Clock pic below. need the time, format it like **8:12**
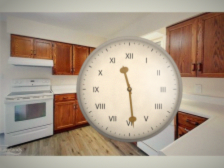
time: **11:29**
